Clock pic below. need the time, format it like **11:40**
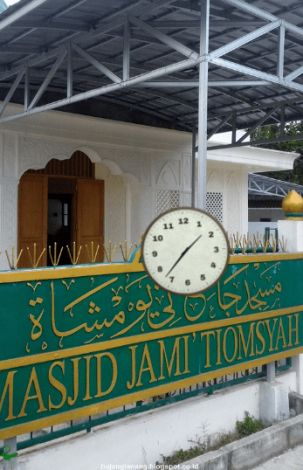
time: **1:37**
